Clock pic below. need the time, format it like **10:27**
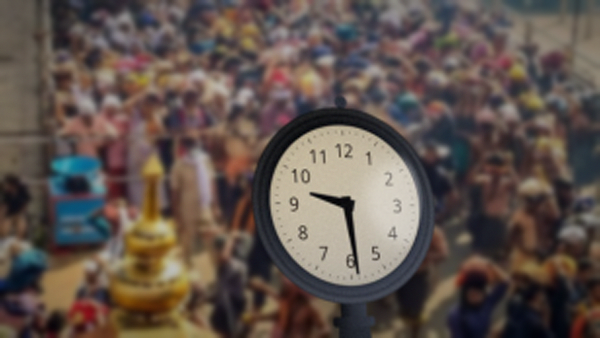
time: **9:29**
